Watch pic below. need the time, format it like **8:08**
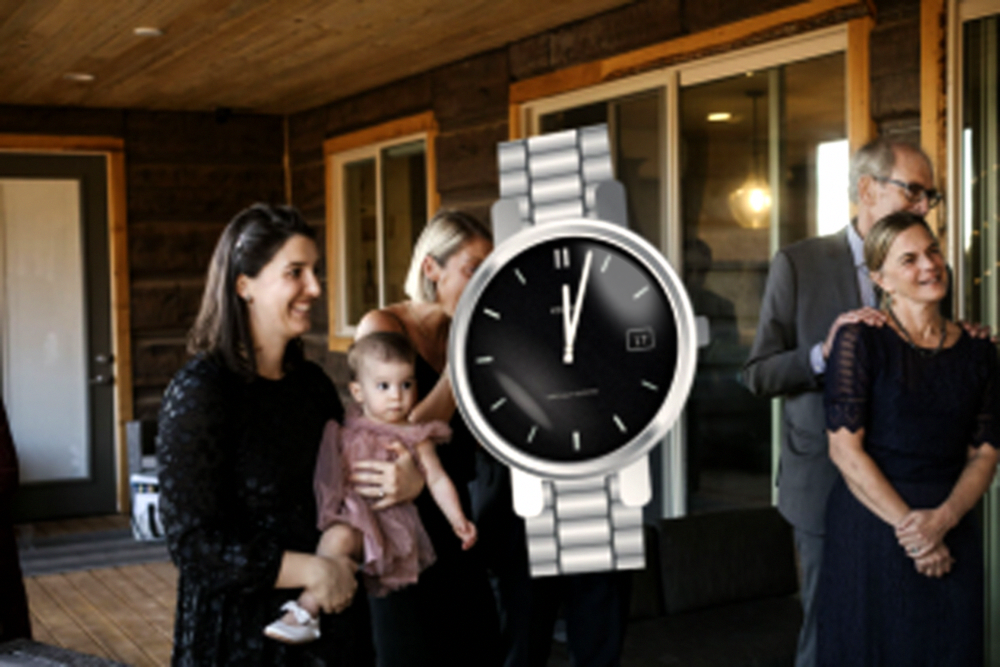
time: **12:03**
